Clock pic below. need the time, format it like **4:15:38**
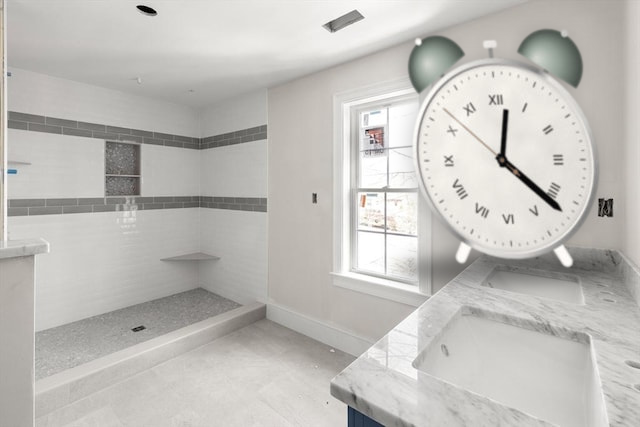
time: **12:21:52**
